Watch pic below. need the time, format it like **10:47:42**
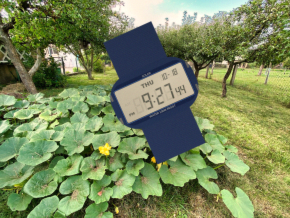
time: **9:27:44**
